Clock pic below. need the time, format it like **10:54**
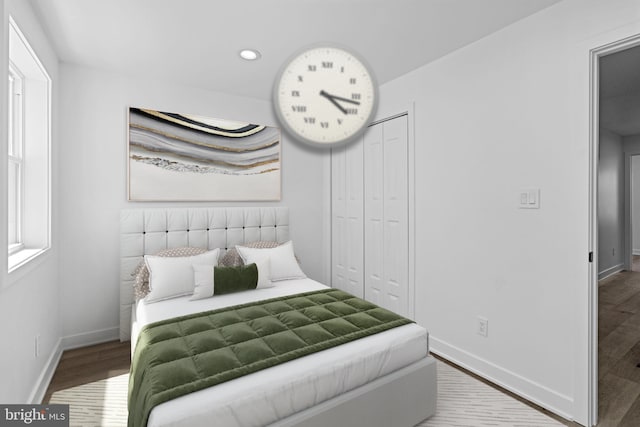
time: **4:17**
